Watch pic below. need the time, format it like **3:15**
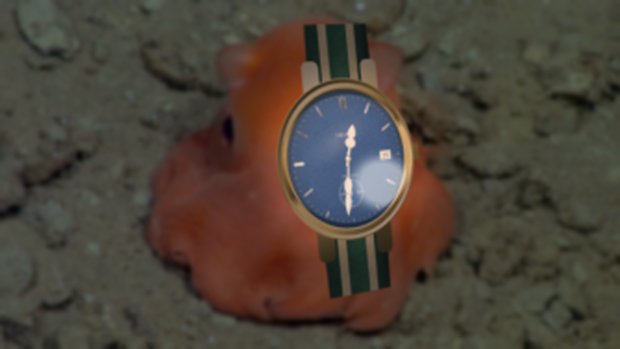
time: **12:31**
